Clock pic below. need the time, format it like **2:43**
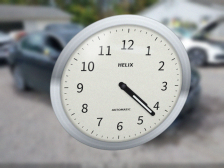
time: **4:22**
